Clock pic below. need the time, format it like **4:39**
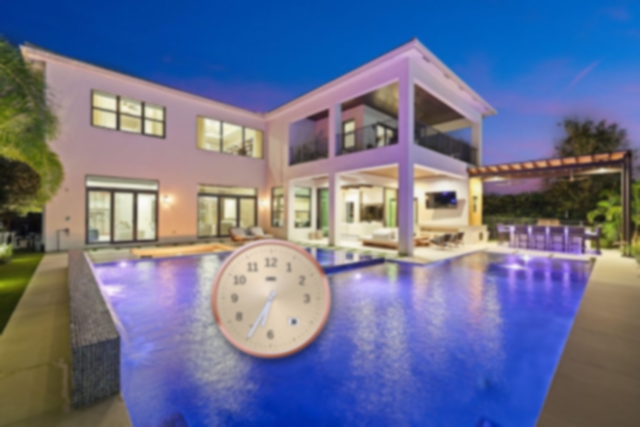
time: **6:35**
